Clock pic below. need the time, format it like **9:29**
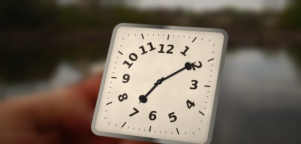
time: **7:09**
